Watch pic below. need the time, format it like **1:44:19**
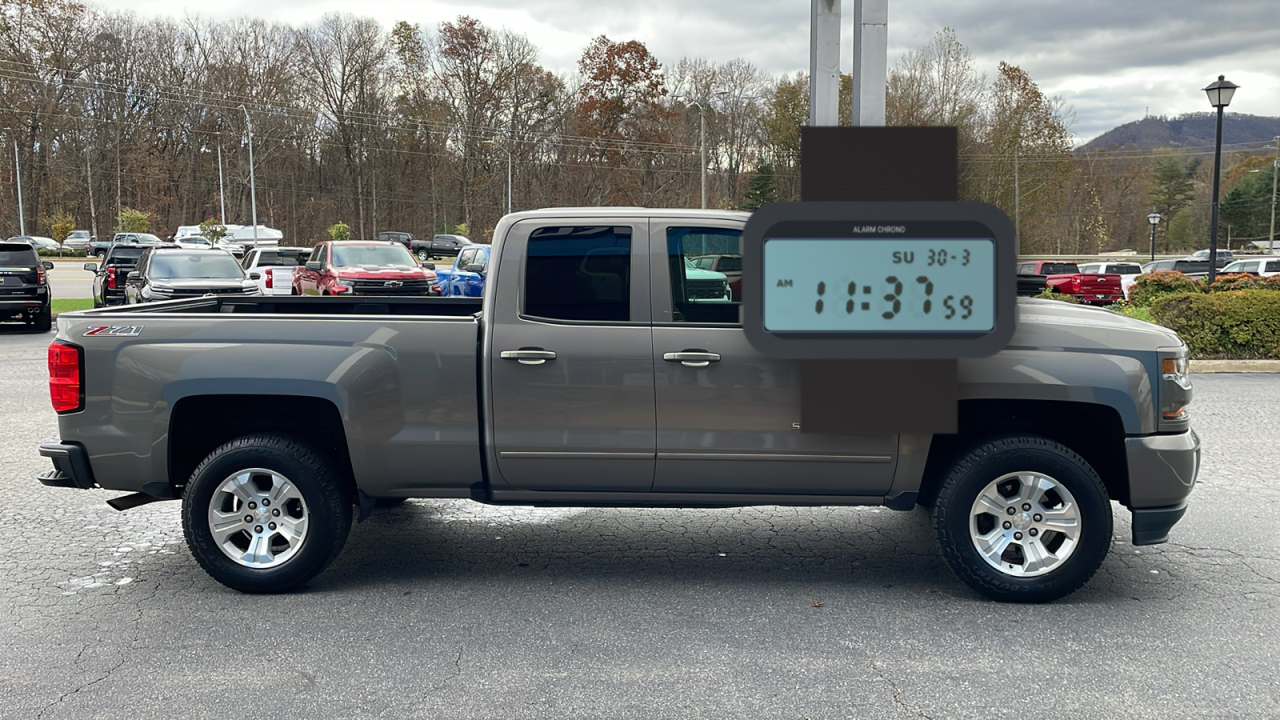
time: **11:37:59**
